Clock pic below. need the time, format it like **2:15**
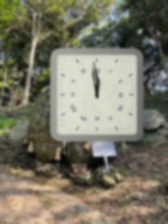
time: **11:59**
